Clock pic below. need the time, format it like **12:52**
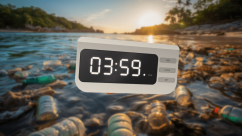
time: **3:59**
